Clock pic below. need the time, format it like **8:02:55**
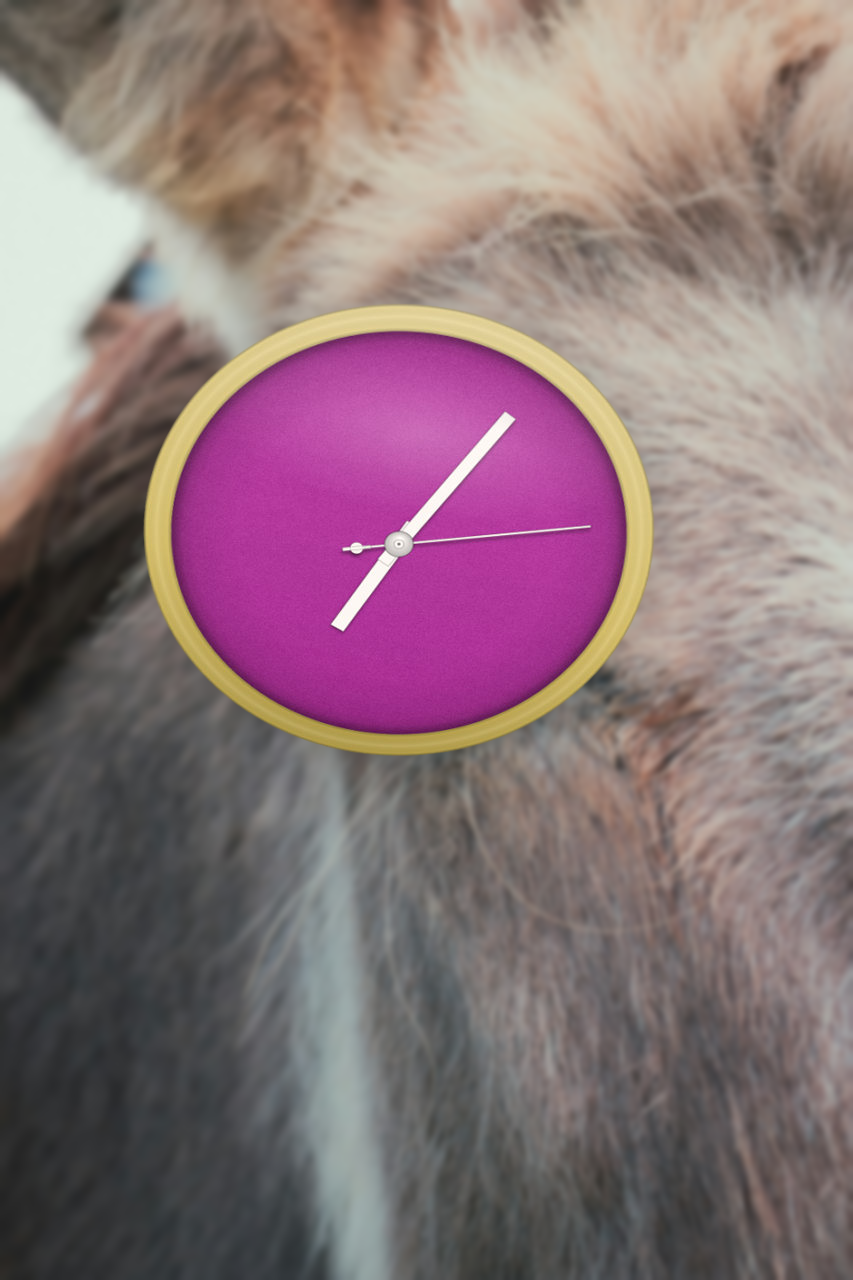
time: **7:06:14**
